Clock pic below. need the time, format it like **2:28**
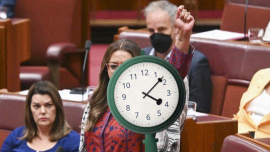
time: **4:08**
